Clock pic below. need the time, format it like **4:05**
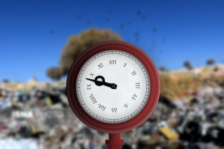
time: **9:48**
